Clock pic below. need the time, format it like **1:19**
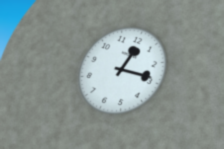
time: **12:14**
